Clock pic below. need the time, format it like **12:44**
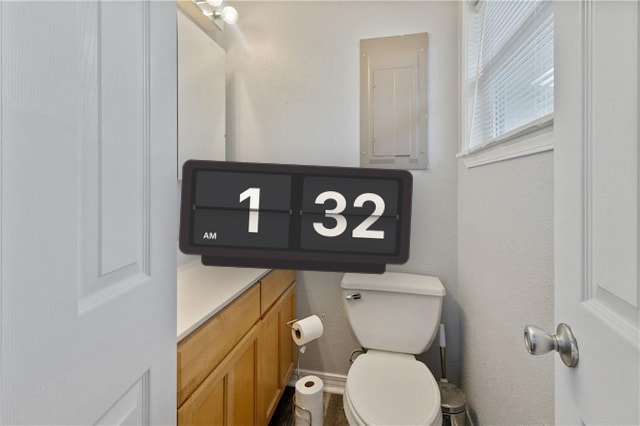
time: **1:32**
